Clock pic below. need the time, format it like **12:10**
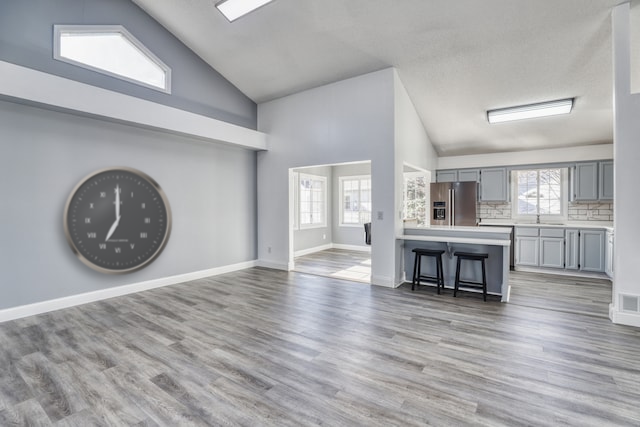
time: **7:00**
